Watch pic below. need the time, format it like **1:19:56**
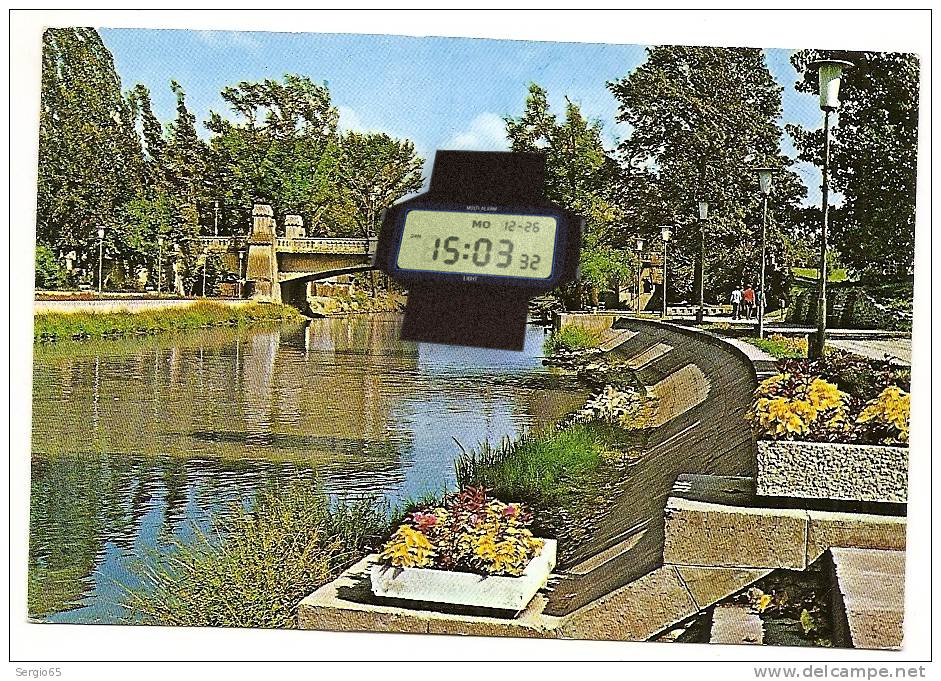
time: **15:03:32**
